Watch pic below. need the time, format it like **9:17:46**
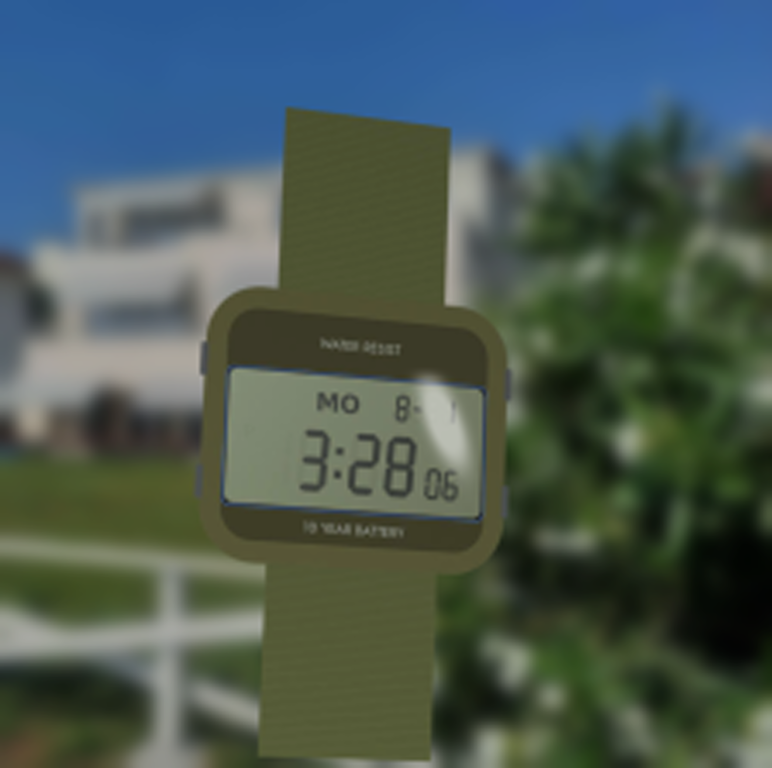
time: **3:28:06**
